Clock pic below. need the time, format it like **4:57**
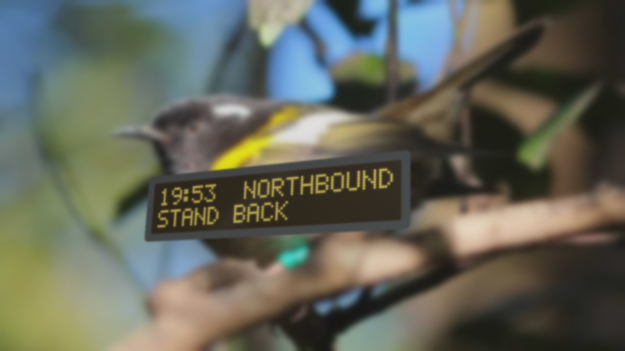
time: **19:53**
